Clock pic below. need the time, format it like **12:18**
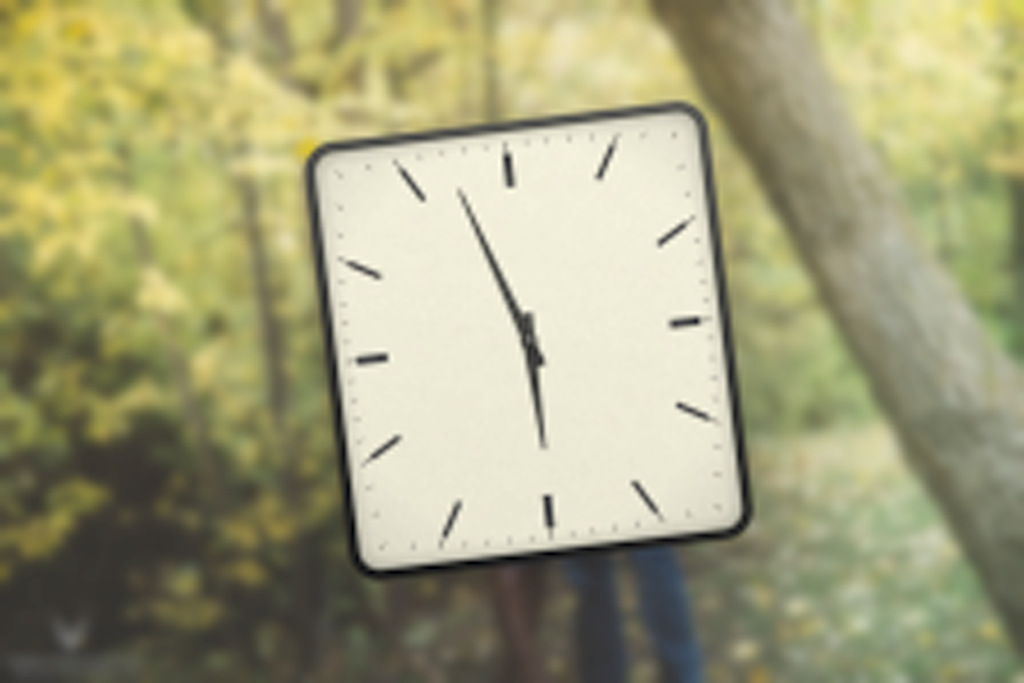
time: **5:57**
